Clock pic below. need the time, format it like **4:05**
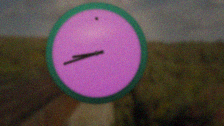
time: **8:42**
